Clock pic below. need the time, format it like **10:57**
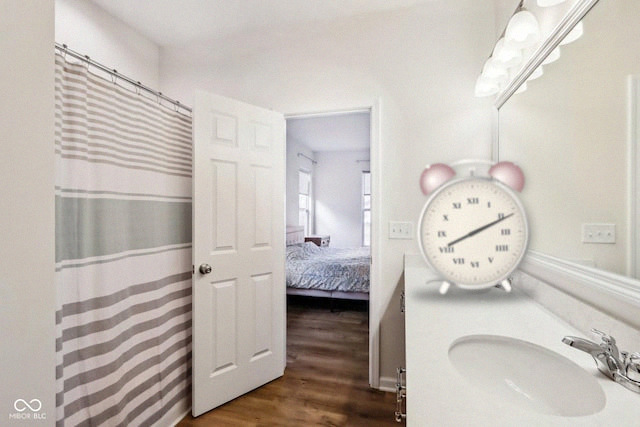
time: **8:11**
